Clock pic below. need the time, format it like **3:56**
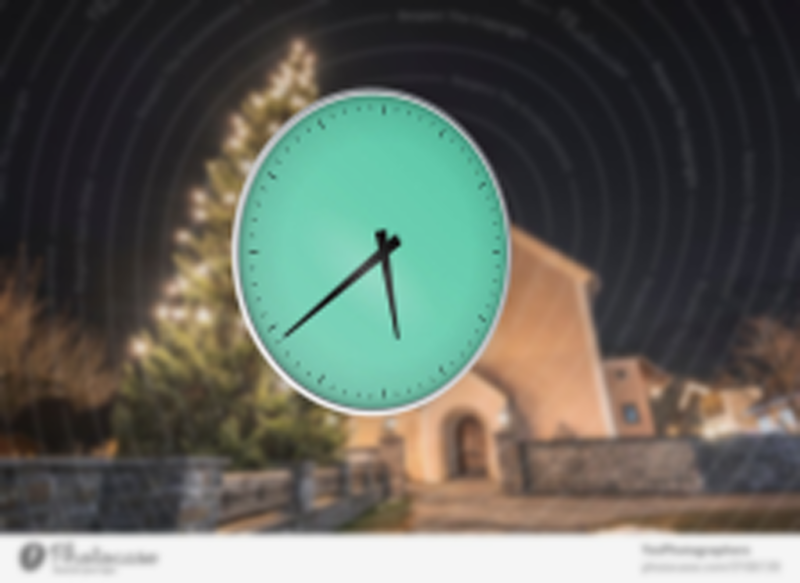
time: **5:39**
